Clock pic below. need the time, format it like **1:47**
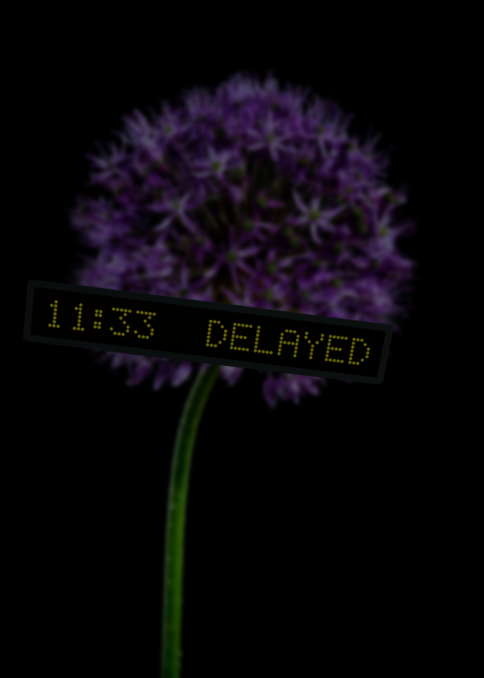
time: **11:33**
